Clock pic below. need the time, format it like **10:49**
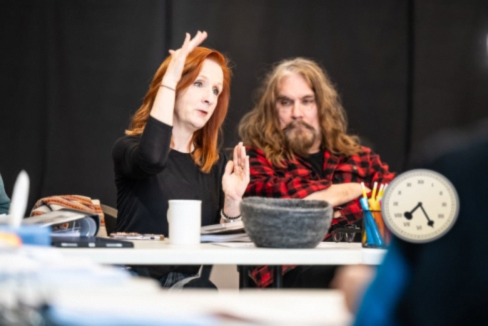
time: **7:25**
